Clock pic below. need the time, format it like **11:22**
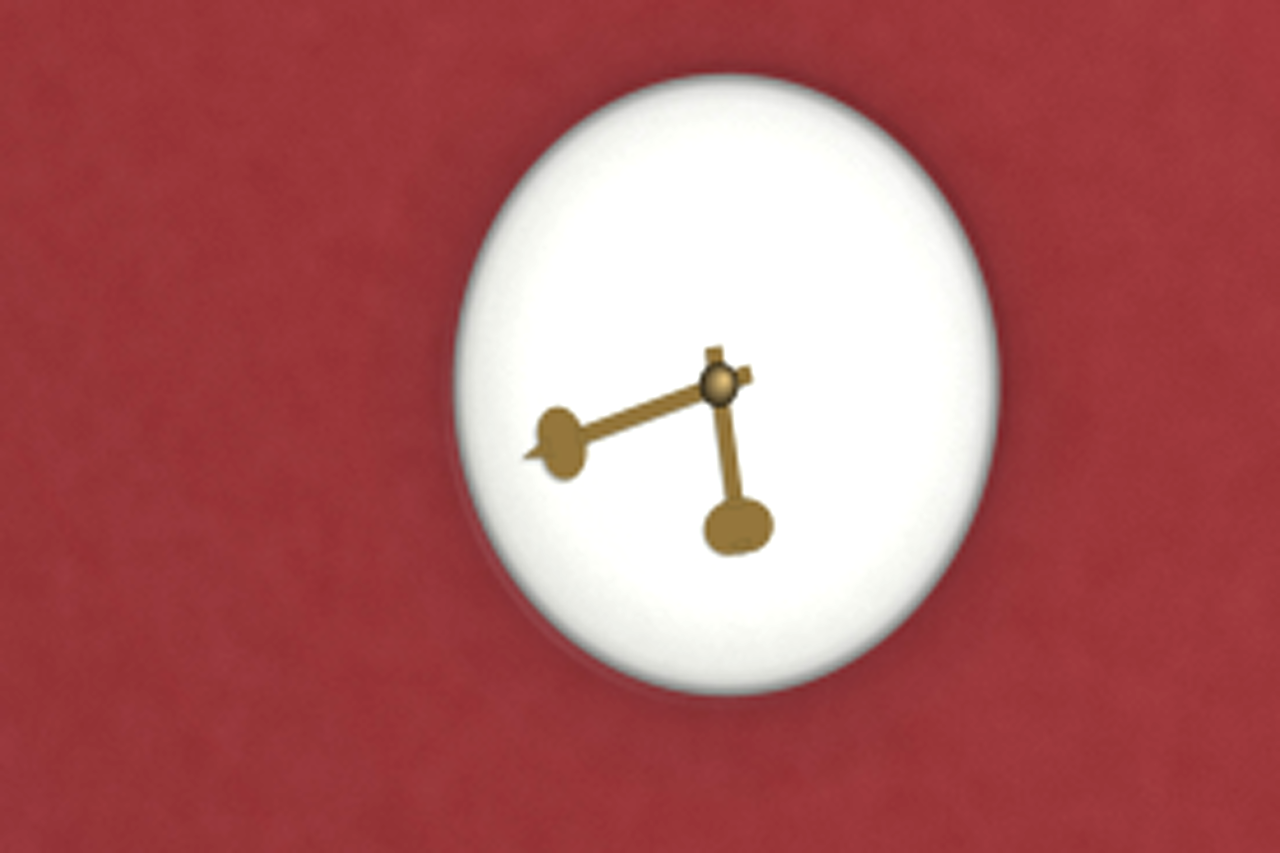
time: **5:42**
